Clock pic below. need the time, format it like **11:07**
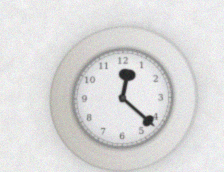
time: **12:22**
